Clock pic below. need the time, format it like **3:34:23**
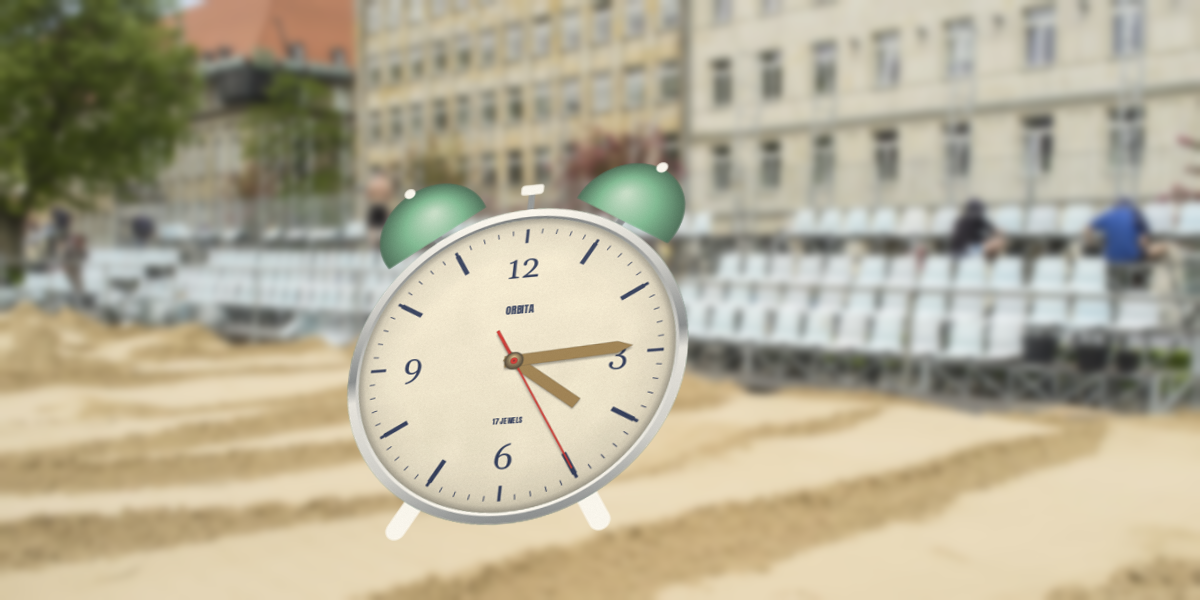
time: **4:14:25**
